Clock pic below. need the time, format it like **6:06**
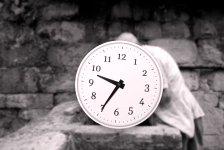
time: **9:35**
